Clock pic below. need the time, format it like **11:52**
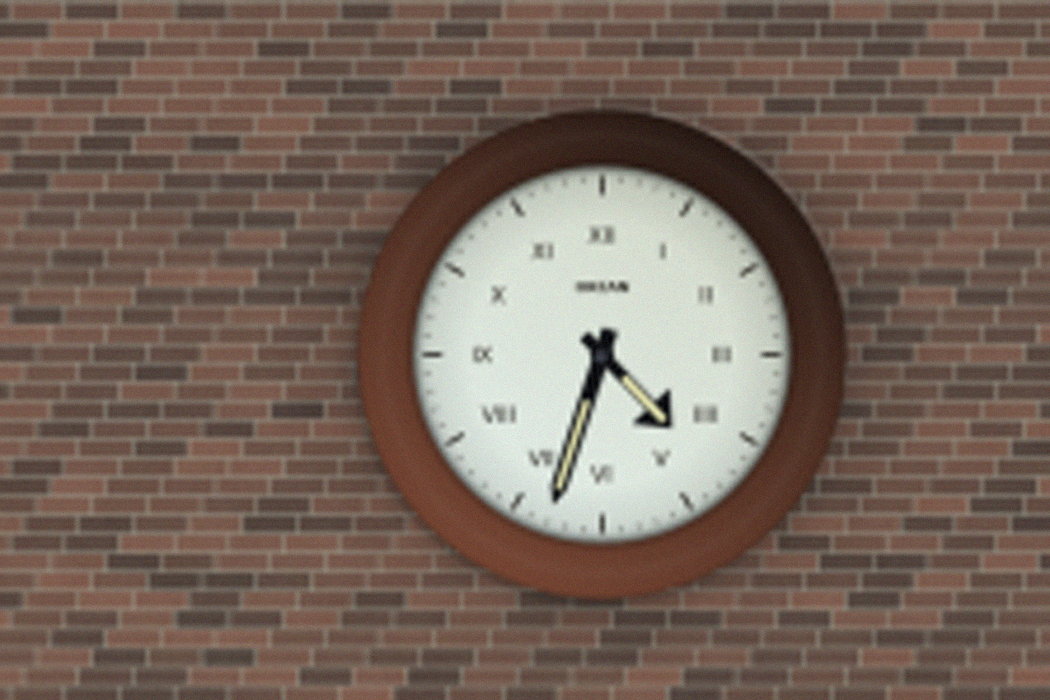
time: **4:33**
